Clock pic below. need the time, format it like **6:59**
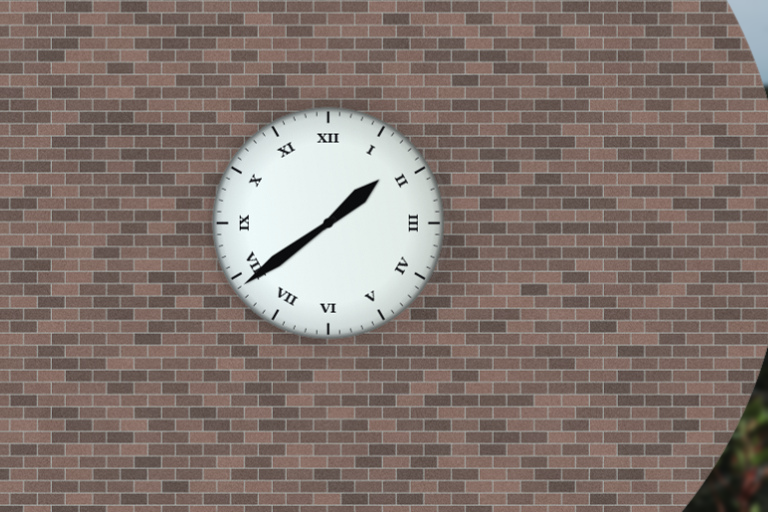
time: **1:39**
